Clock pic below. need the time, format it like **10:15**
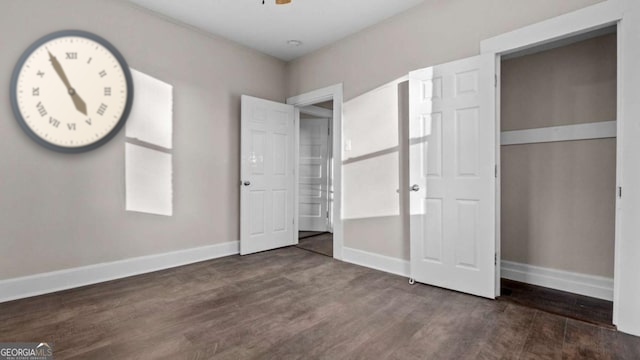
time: **4:55**
